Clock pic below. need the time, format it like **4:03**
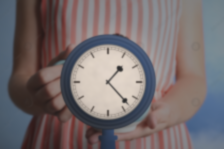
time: **1:23**
